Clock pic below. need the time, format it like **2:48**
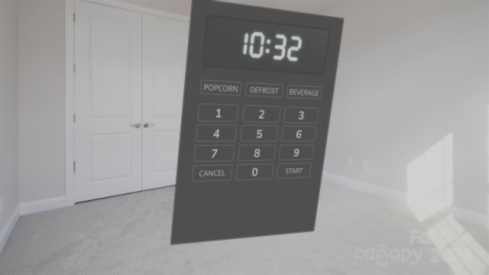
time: **10:32**
